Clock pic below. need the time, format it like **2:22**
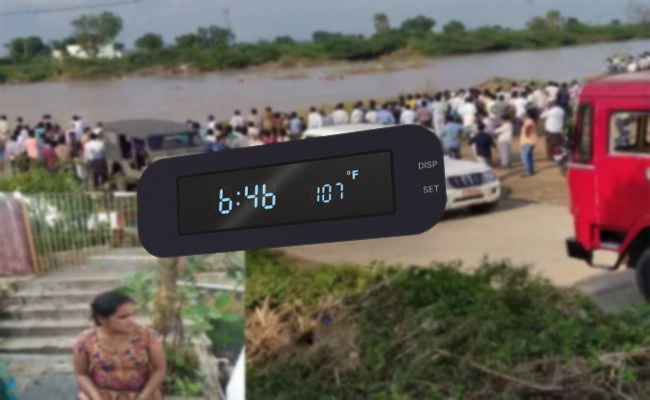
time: **6:46**
